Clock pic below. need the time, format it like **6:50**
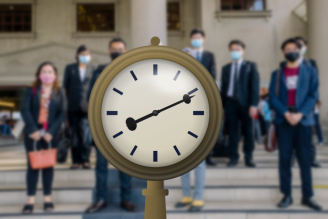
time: **8:11**
